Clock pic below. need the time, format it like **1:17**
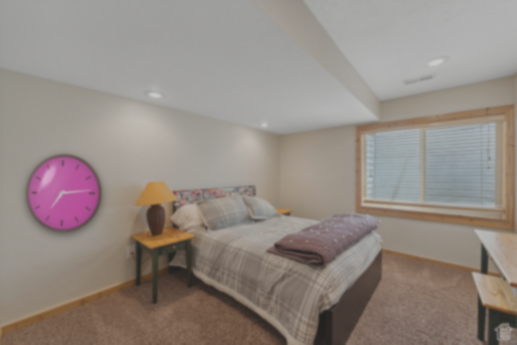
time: **7:14**
